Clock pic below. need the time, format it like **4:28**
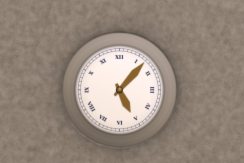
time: **5:07**
